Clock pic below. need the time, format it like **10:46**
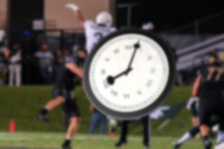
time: **8:03**
